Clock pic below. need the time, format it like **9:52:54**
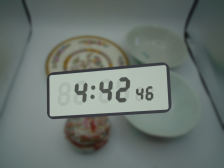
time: **4:42:46**
